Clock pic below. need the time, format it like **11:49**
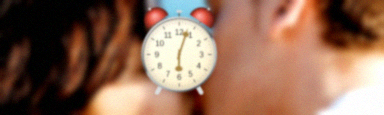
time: **6:03**
